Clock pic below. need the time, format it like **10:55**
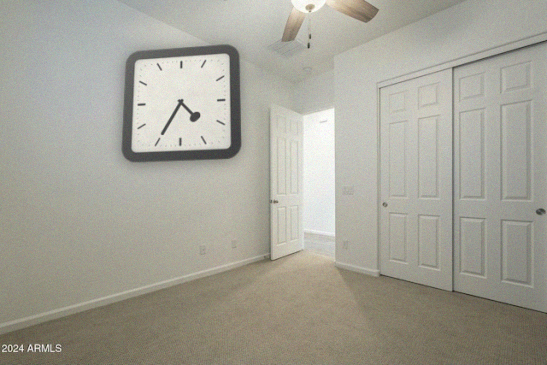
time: **4:35**
